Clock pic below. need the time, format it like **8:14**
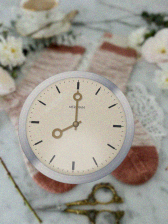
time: **8:00**
